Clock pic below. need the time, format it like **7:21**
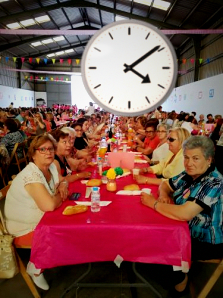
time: **4:09**
